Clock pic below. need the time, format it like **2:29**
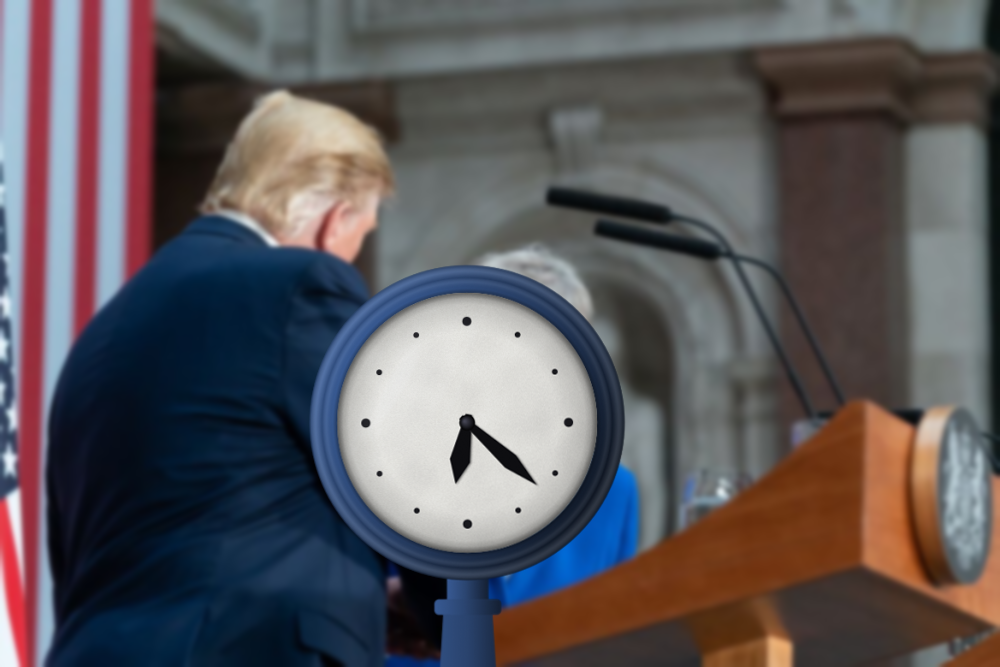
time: **6:22**
